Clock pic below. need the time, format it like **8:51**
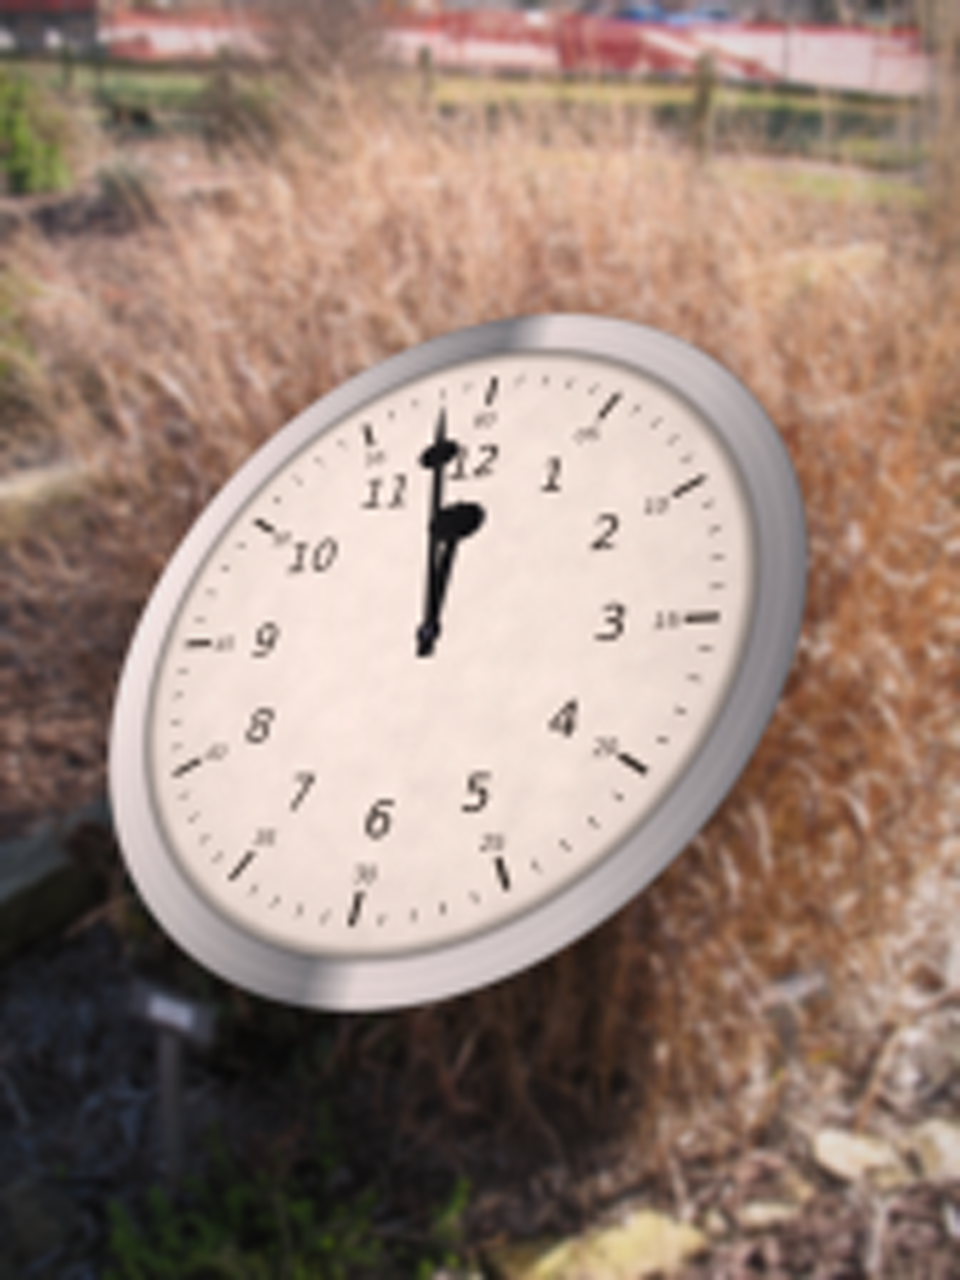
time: **11:58**
